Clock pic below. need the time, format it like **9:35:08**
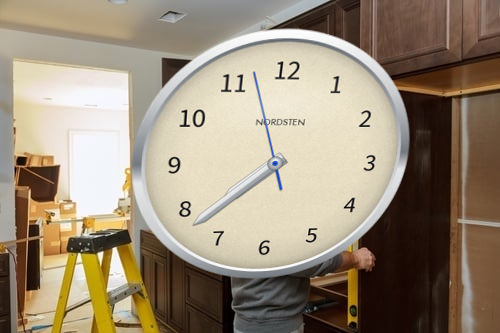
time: **7:37:57**
